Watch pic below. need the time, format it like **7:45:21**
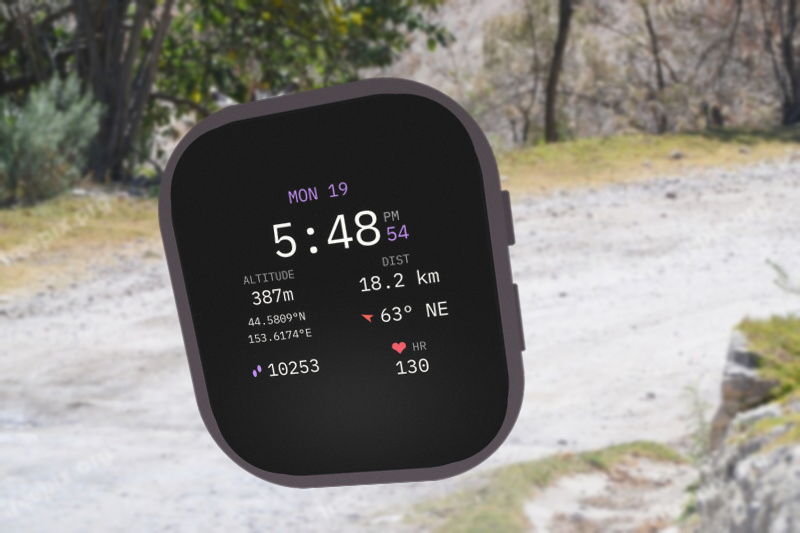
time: **5:48:54**
